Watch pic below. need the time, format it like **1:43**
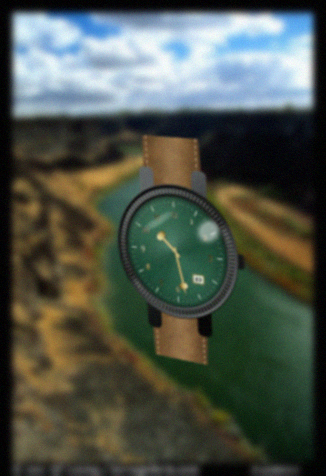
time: **10:28**
